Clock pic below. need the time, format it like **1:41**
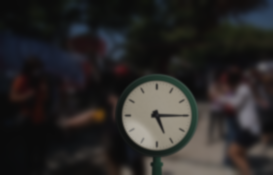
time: **5:15**
